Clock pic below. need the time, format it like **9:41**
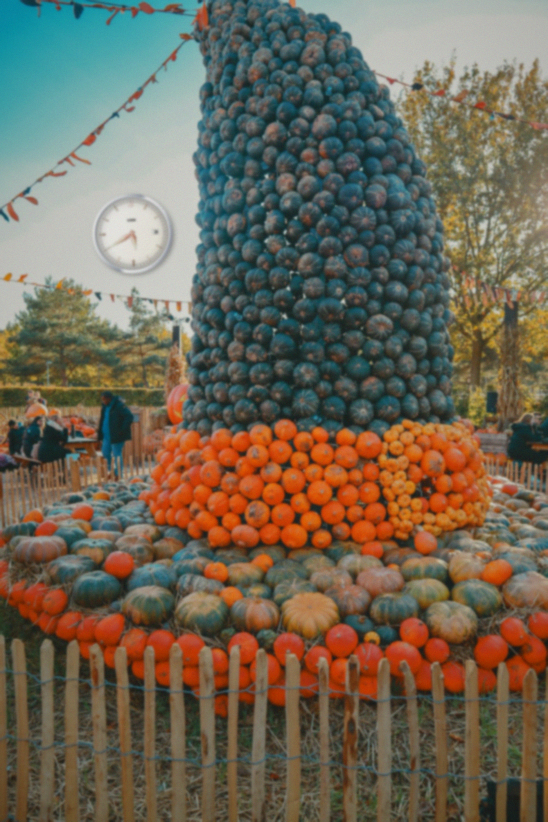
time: **5:40**
